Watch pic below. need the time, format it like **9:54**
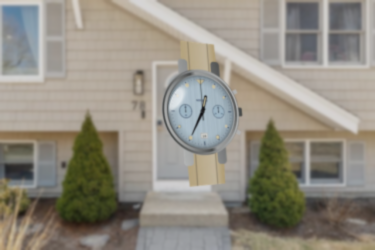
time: **12:35**
